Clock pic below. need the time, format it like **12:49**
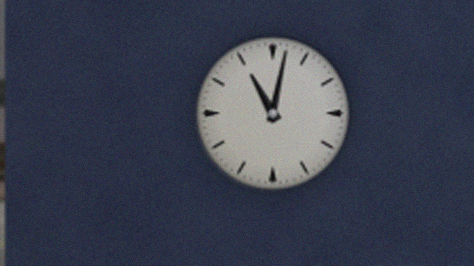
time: **11:02**
